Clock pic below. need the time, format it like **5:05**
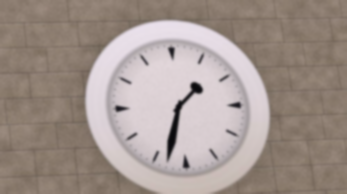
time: **1:33**
